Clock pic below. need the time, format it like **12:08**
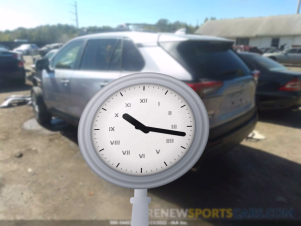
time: **10:17**
